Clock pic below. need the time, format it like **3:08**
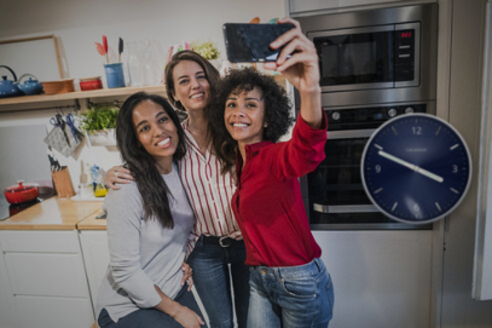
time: **3:49**
